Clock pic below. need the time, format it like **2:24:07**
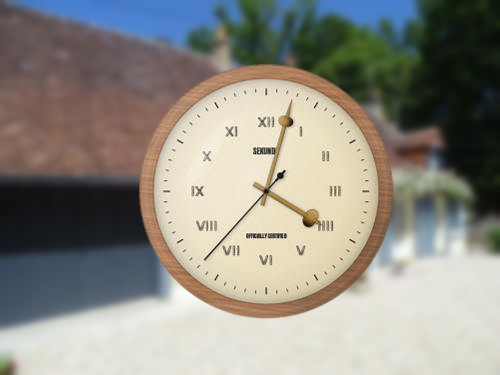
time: **4:02:37**
